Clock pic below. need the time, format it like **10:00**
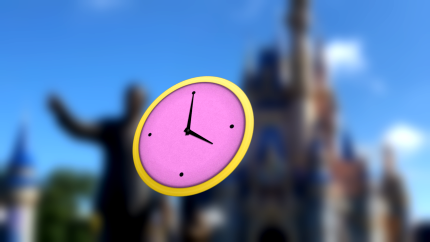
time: **4:00**
